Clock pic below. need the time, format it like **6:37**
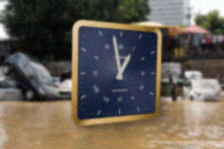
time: **12:58**
